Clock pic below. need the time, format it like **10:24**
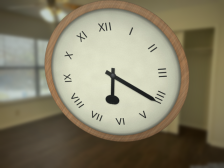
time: **6:21**
